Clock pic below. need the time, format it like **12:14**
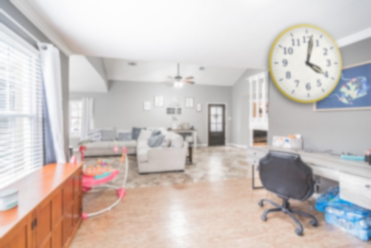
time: **4:02**
